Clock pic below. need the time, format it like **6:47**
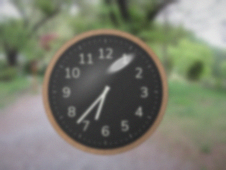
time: **6:37**
